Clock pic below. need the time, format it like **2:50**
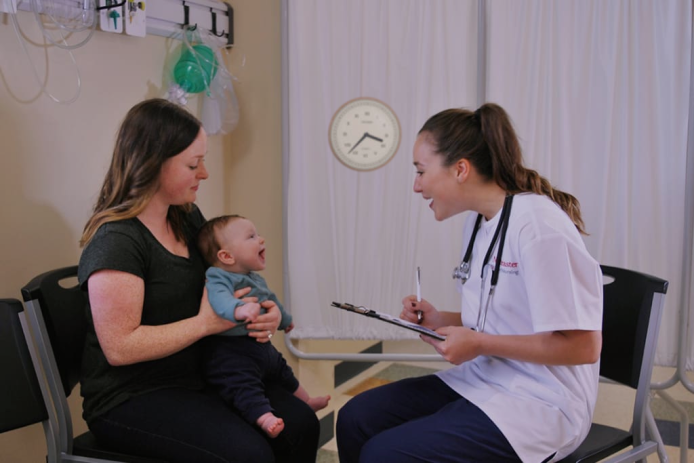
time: **3:37**
